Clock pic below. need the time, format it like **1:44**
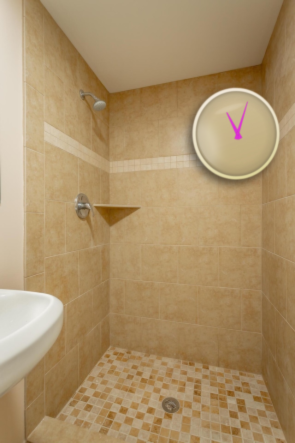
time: **11:03**
